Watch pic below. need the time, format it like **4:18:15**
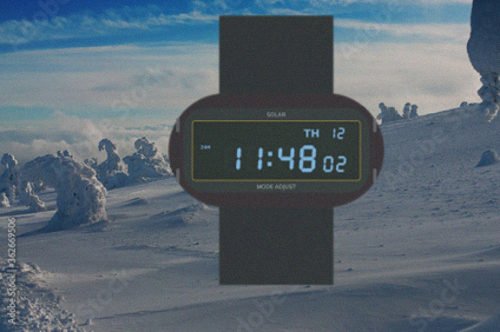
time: **11:48:02**
